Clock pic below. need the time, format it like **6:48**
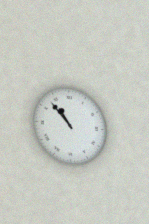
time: **10:53**
